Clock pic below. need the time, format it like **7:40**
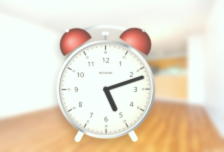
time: **5:12**
